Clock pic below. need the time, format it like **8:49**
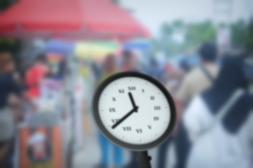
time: **11:39**
